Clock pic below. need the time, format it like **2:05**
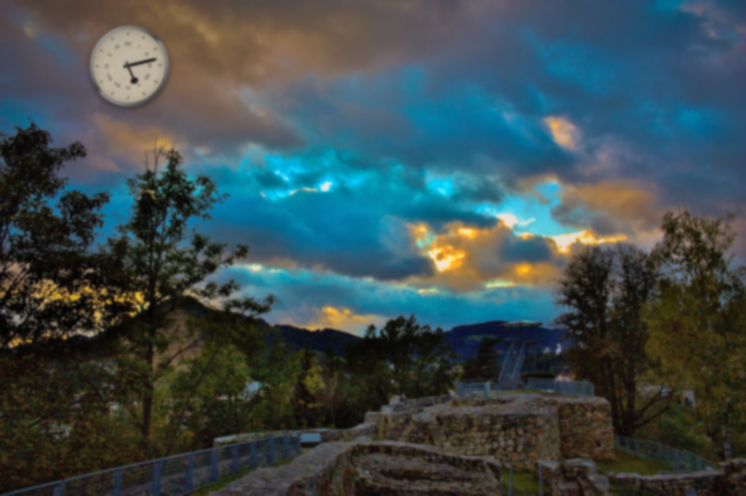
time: **5:13**
